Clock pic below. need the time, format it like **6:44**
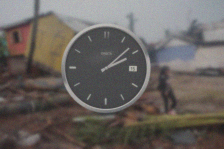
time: **2:08**
